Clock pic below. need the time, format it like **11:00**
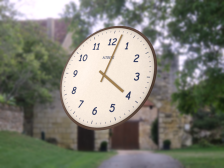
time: **4:02**
